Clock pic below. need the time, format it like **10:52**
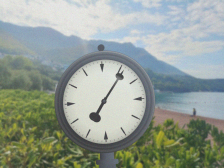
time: **7:06**
